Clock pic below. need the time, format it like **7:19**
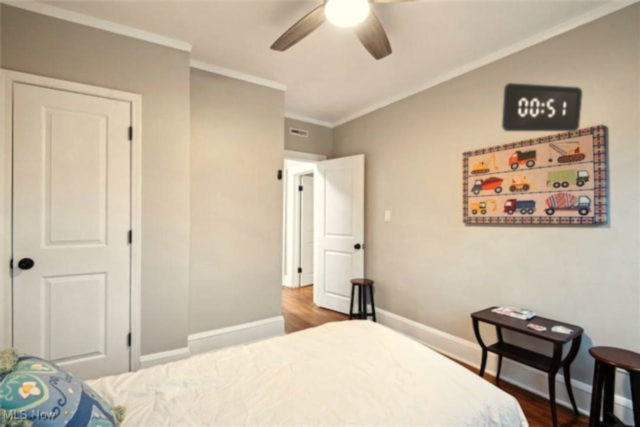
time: **0:51**
